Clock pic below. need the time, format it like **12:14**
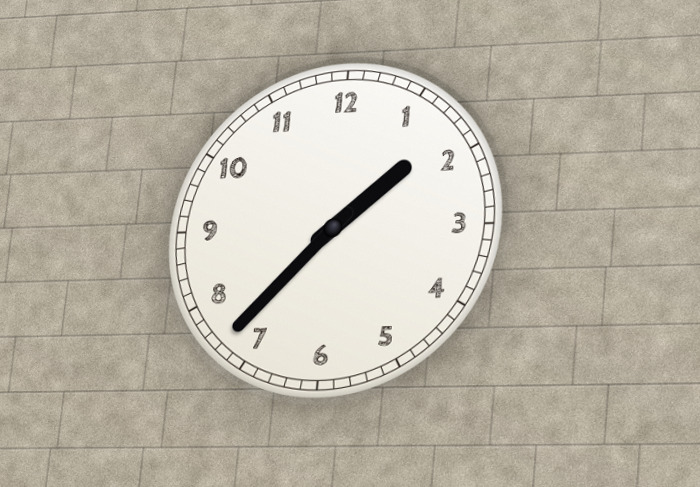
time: **1:37**
